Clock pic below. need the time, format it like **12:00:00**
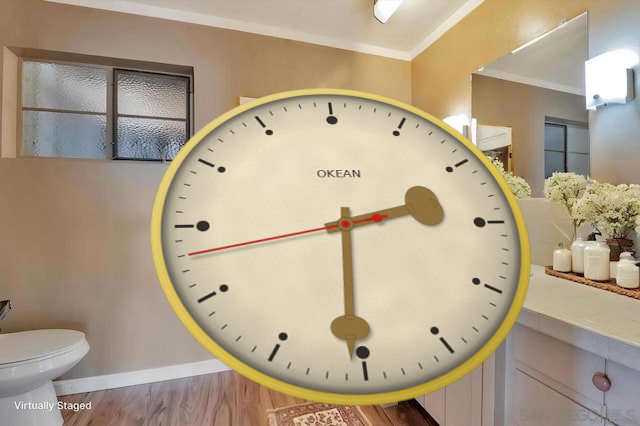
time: **2:30:43**
